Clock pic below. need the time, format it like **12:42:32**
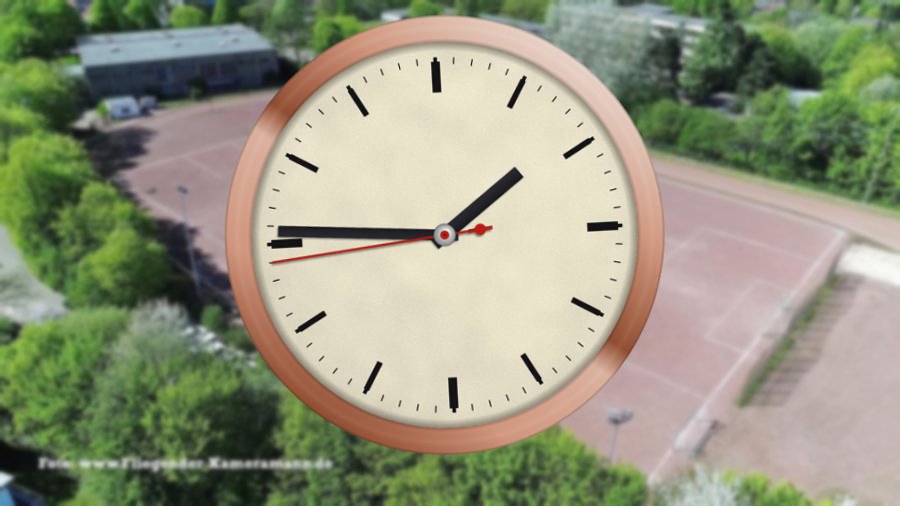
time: **1:45:44**
